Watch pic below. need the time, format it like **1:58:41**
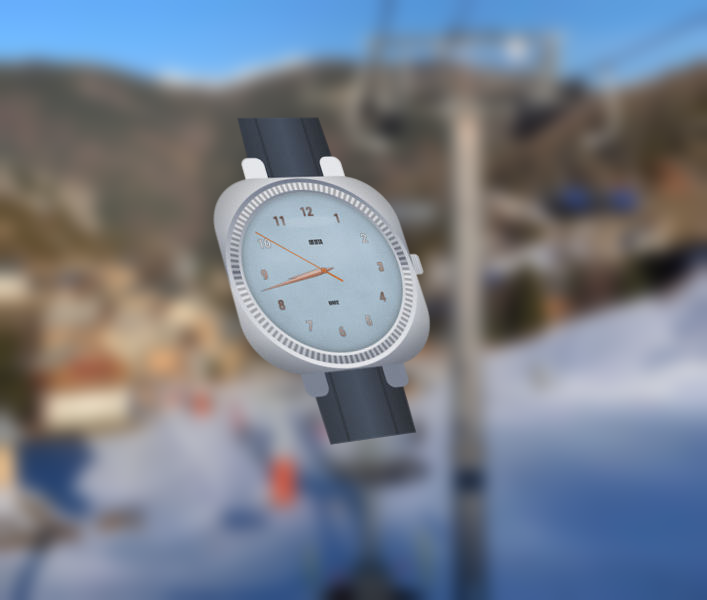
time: **8:42:51**
